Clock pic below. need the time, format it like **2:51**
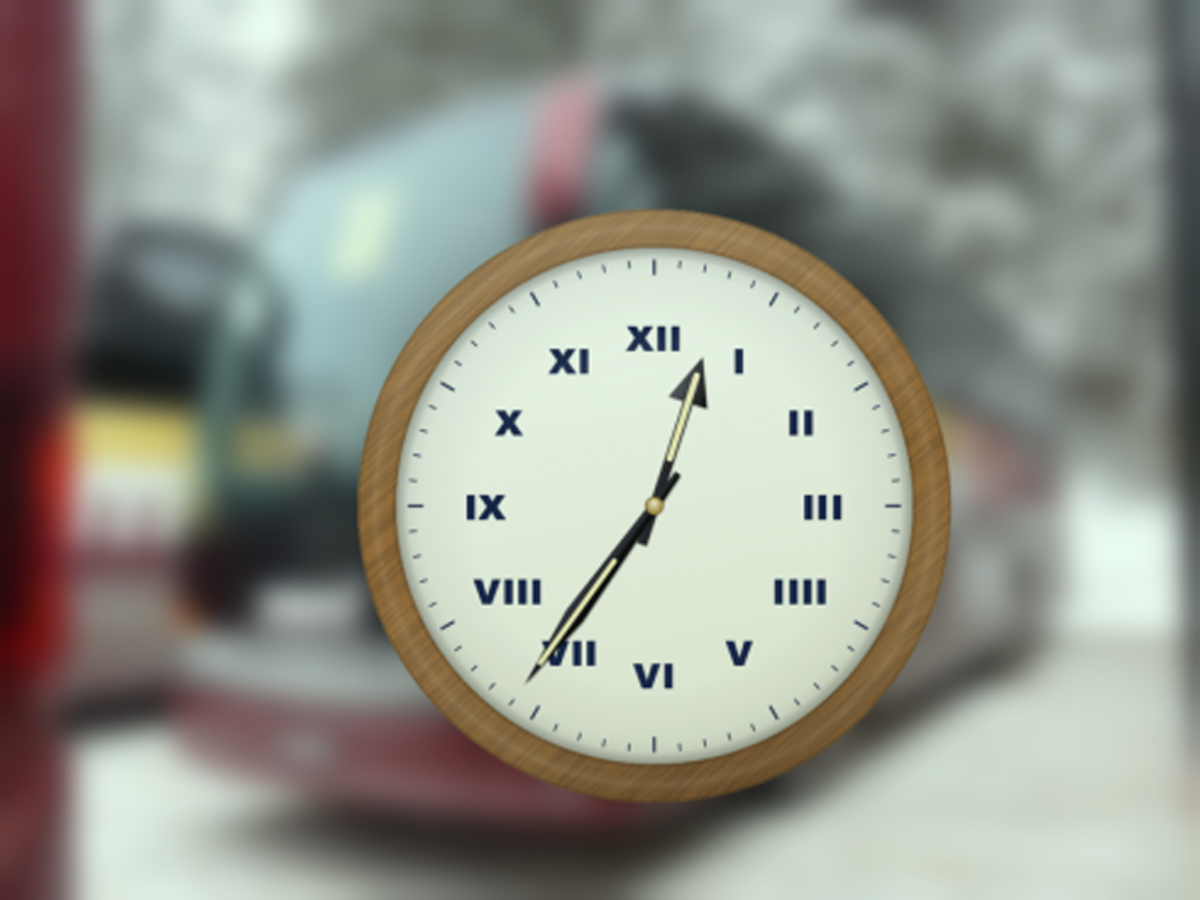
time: **12:36**
